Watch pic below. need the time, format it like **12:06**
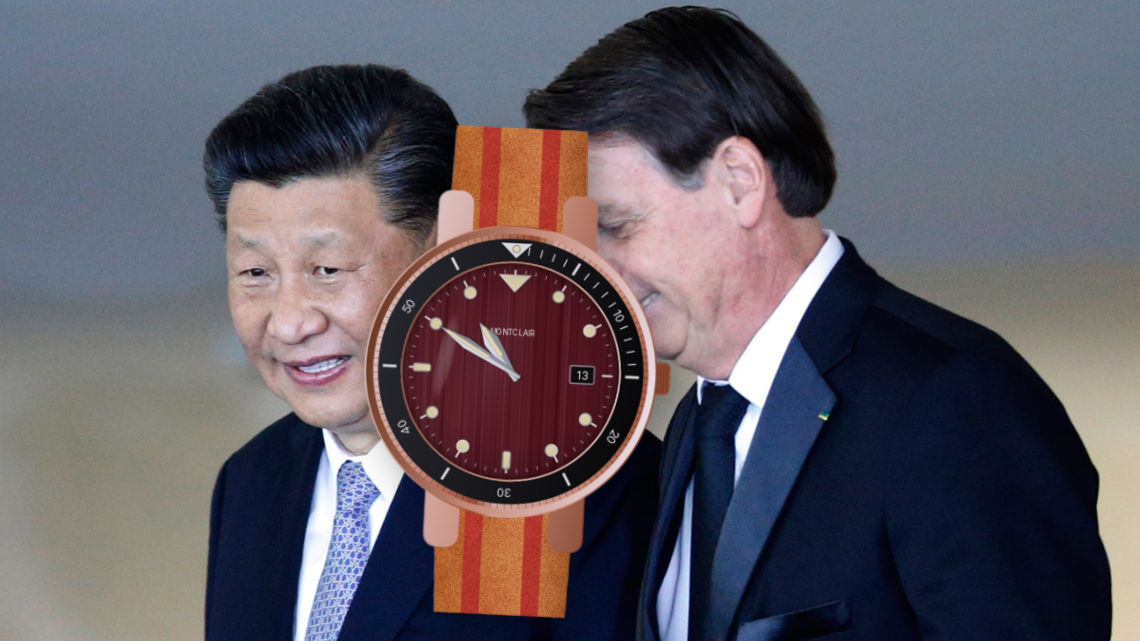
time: **10:50**
